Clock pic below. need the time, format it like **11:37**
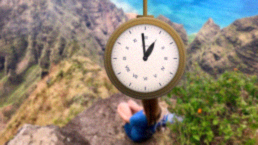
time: **12:59**
